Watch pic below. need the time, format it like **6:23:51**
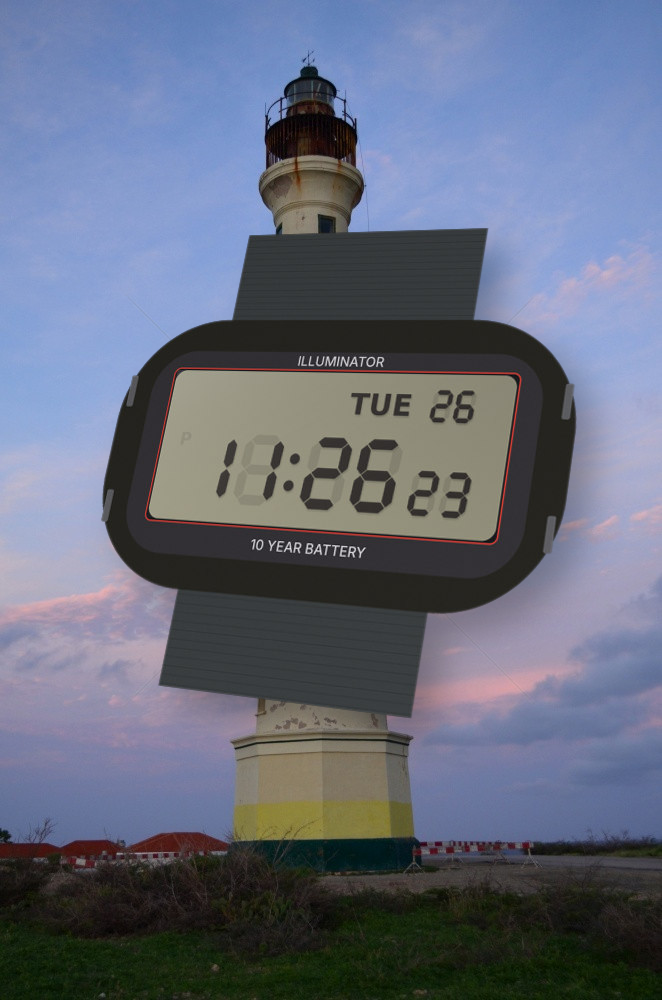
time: **11:26:23**
